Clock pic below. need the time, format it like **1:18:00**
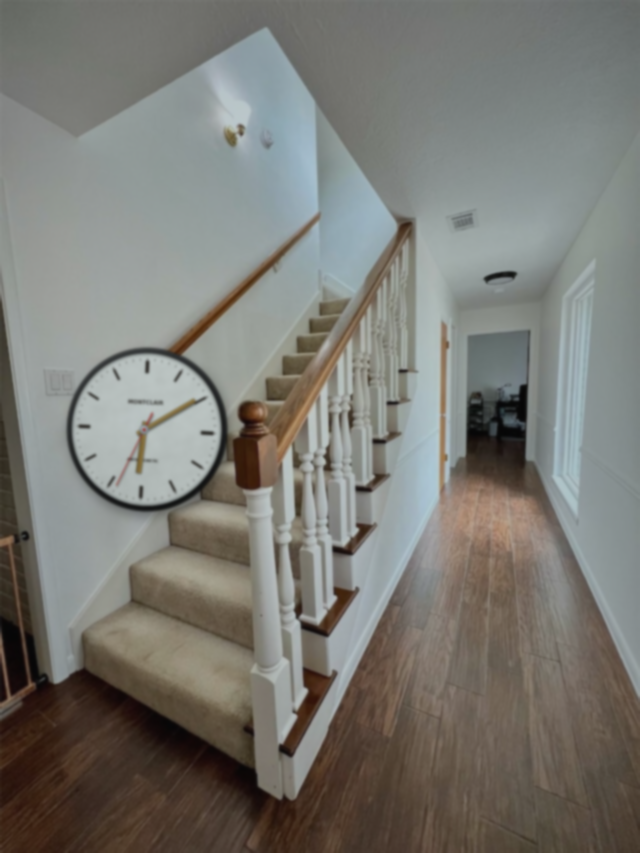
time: **6:09:34**
